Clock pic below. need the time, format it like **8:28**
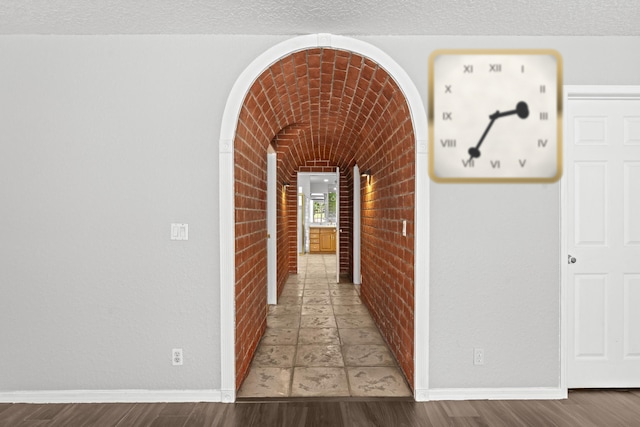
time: **2:35**
